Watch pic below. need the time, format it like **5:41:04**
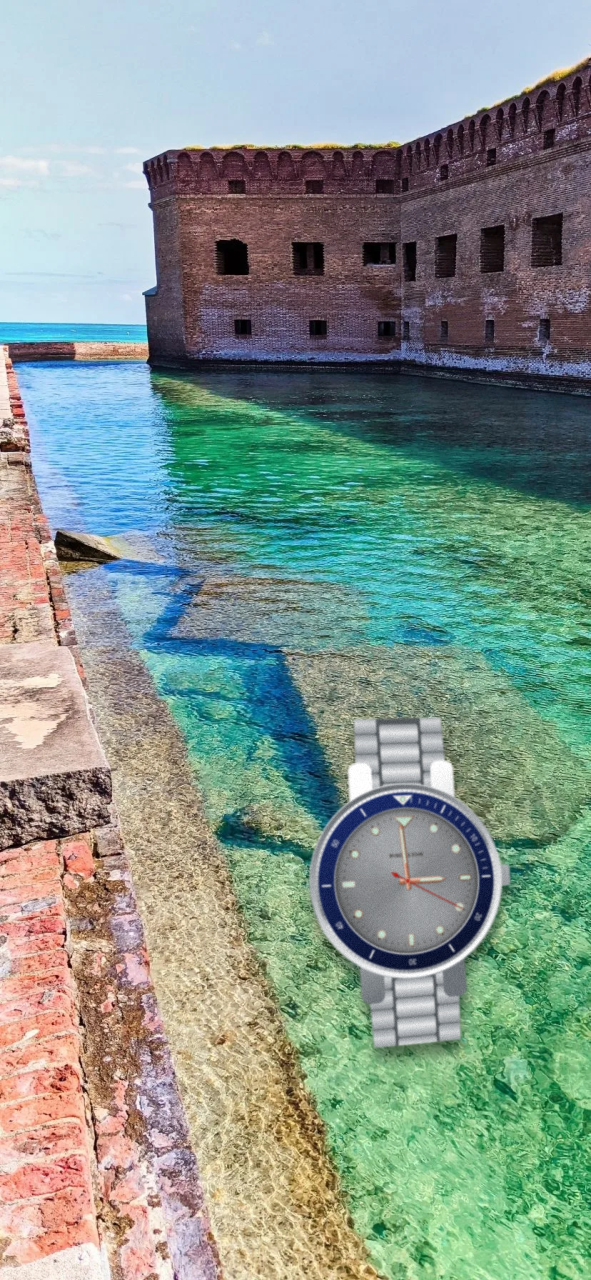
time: **2:59:20**
